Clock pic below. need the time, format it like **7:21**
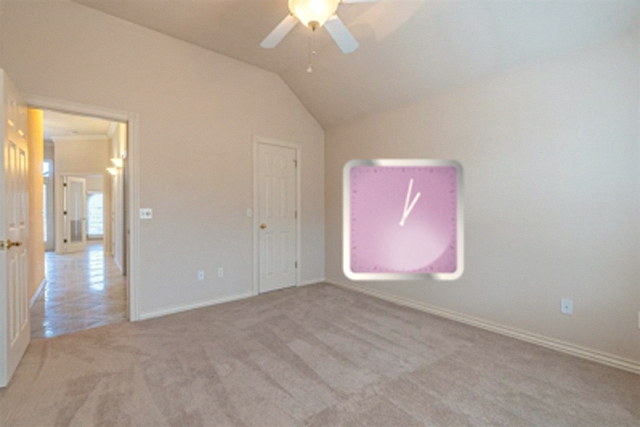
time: **1:02**
